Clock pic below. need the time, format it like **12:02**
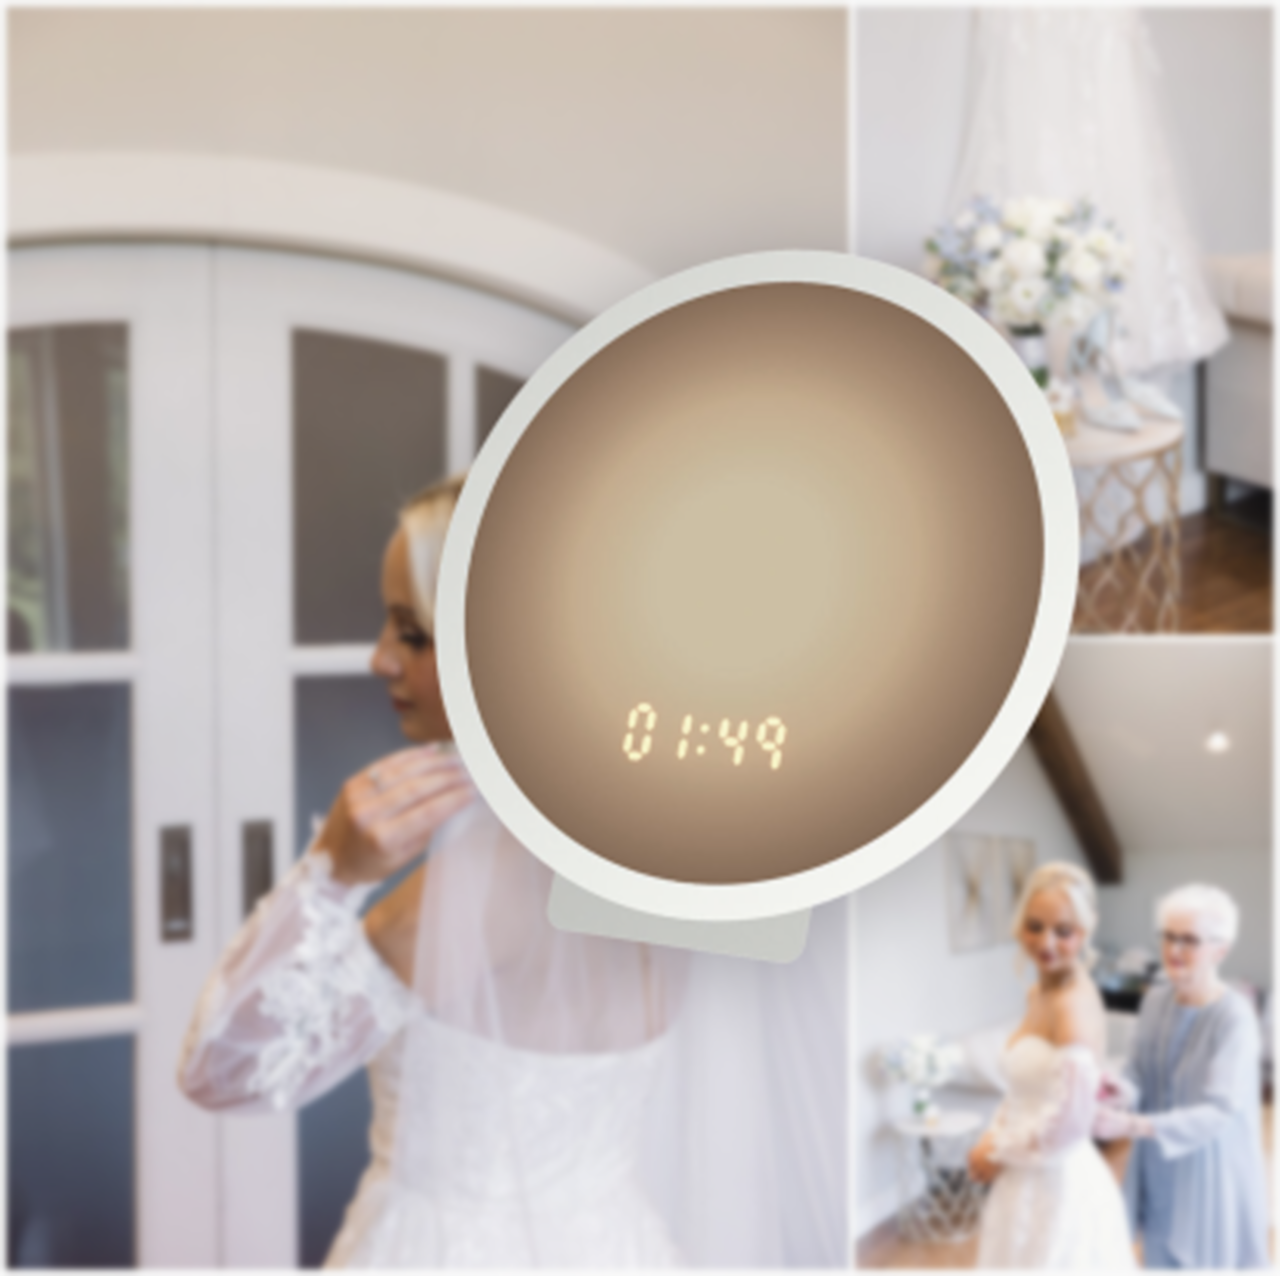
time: **1:49**
